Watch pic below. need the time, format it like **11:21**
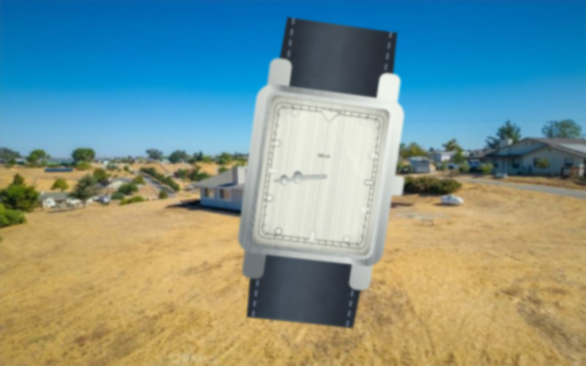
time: **8:43**
